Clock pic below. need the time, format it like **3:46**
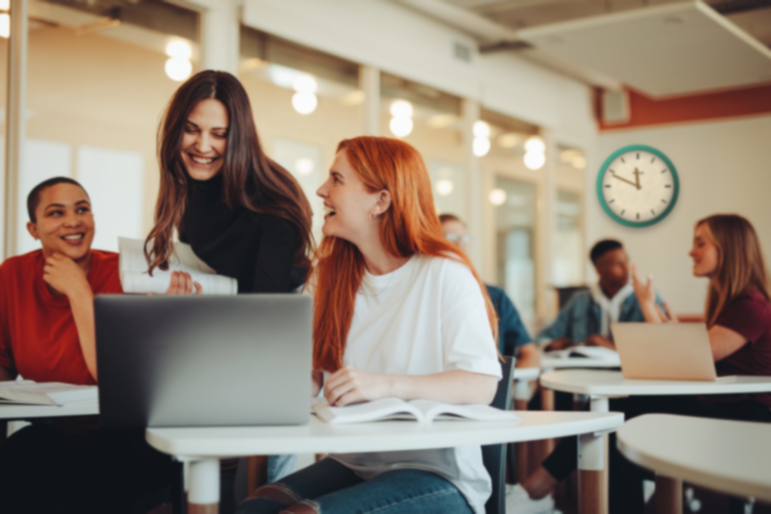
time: **11:49**
